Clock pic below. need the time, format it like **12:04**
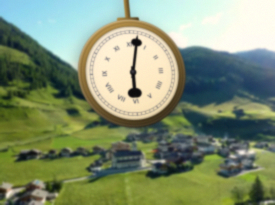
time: **6:02**
